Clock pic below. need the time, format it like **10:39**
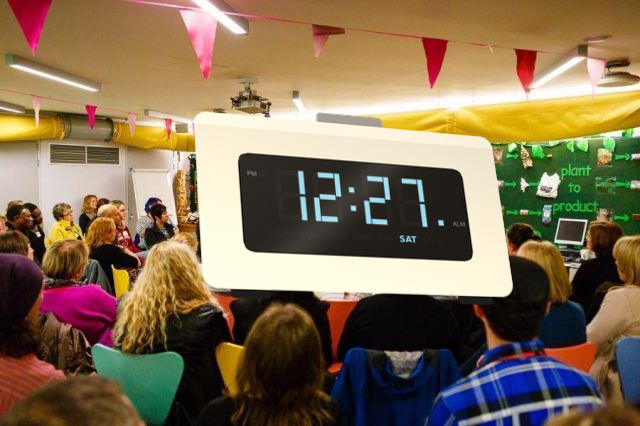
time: **12:27**
